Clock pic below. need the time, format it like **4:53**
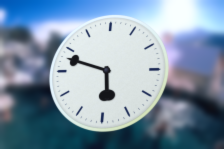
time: **5:48**
